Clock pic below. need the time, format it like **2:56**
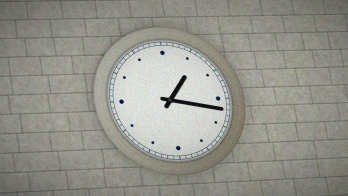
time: **1:17**
